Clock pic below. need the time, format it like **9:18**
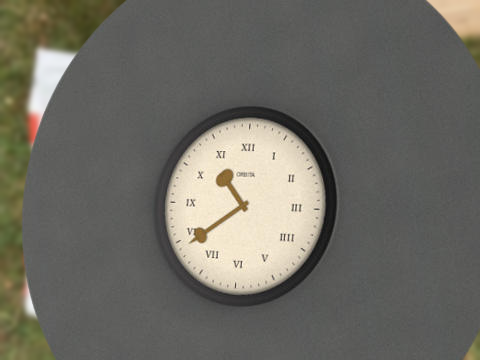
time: **10:39**
